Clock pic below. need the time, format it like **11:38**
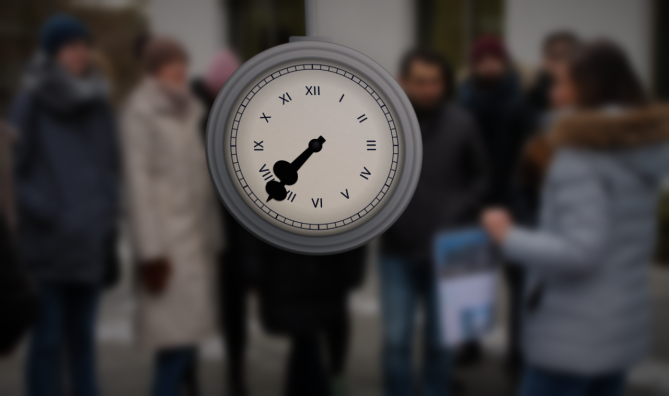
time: **7:37**
